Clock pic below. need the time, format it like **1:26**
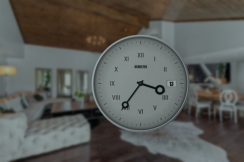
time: **3:36**
